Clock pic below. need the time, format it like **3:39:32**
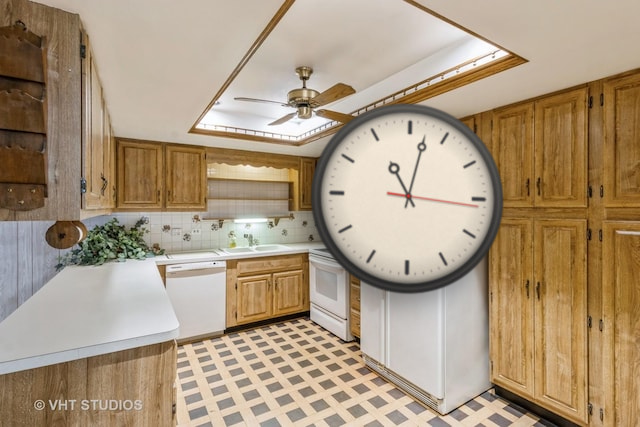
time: **11:02:16**
